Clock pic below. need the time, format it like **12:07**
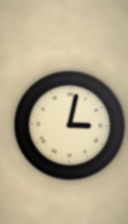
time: **3:02**
